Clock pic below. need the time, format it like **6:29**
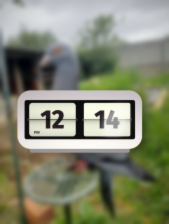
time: **12:14**
